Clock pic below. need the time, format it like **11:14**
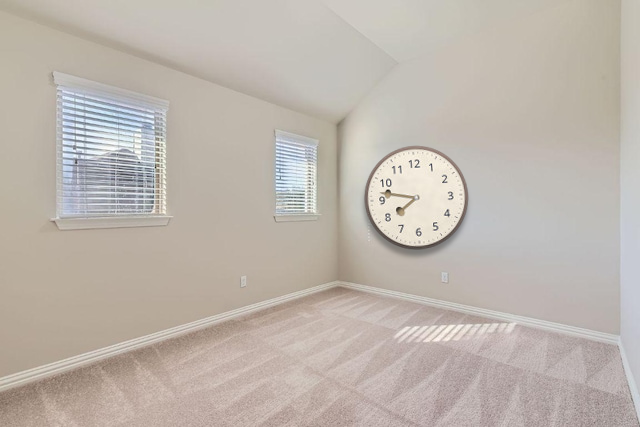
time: **7:47**
